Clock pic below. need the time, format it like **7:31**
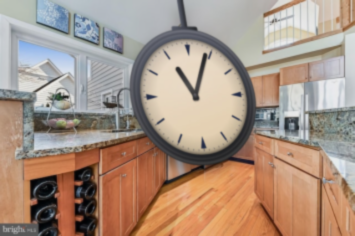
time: **11:04**
